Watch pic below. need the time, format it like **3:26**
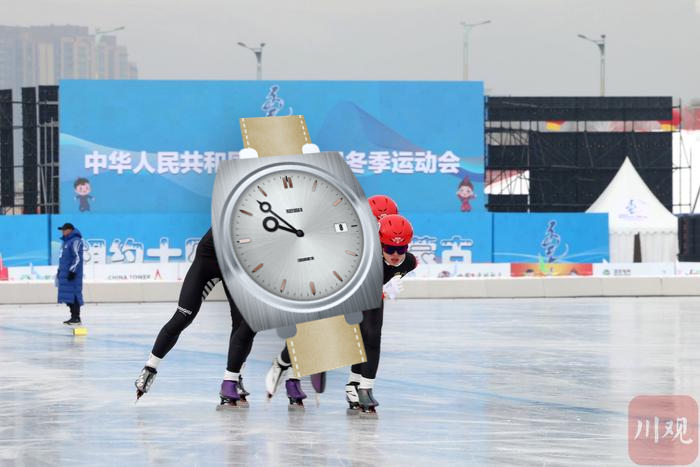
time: **9:53**
